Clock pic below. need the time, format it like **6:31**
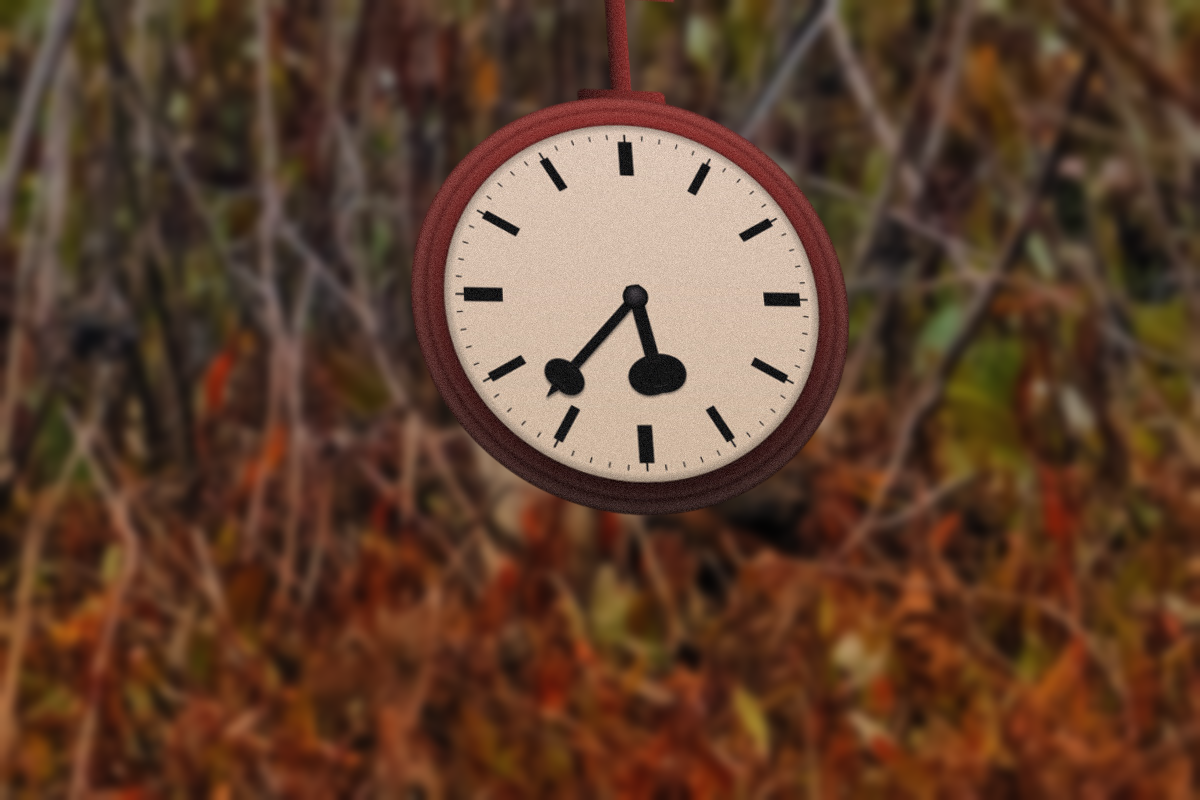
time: **5:37**
